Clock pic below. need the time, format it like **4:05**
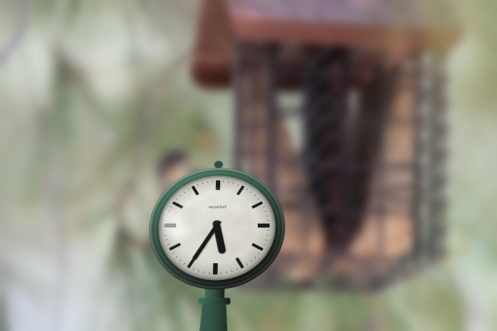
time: **5:35**
